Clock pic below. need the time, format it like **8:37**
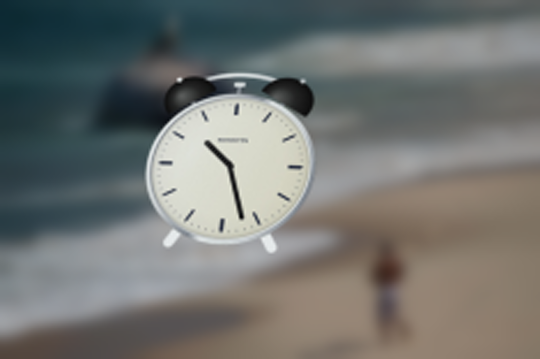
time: **10:27**
